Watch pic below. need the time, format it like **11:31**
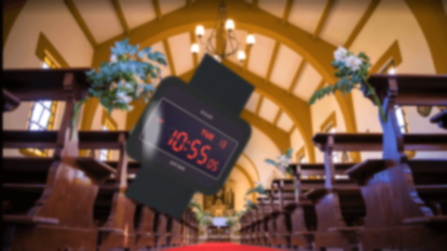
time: **10:55**
